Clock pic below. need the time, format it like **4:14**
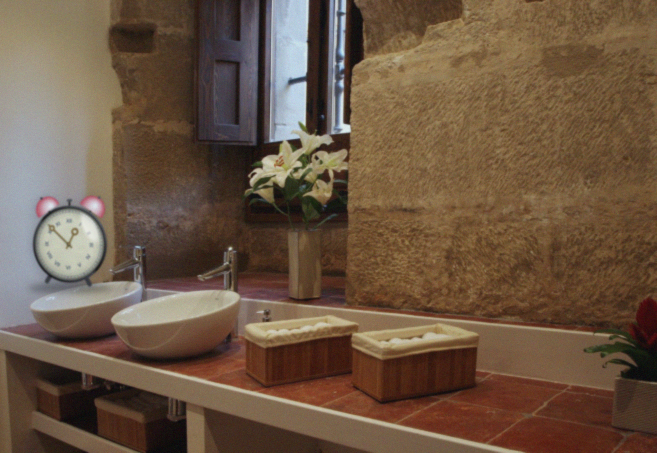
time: **12:52**
